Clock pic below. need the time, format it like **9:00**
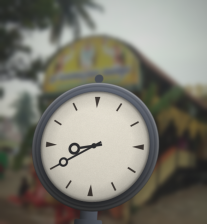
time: **8:40**
